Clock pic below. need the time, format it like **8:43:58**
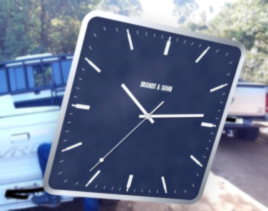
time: **10:13:36**
